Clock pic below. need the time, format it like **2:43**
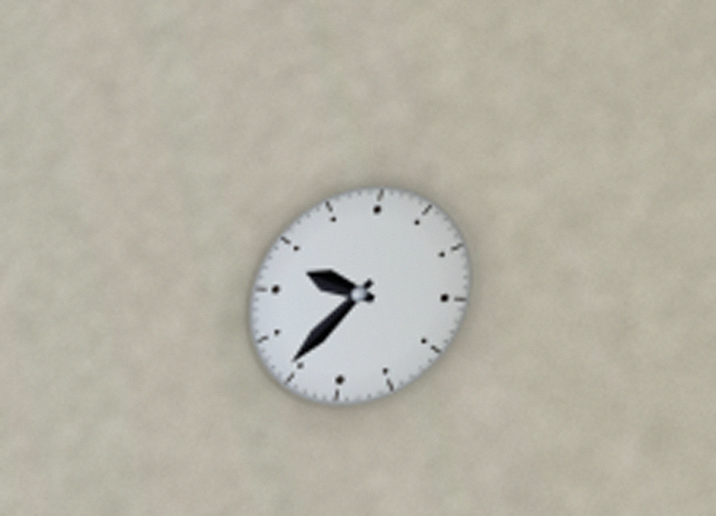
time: **9:36**
